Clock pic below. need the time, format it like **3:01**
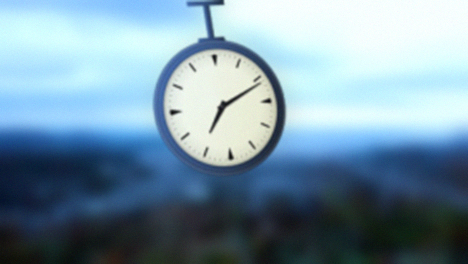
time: **7:11**
